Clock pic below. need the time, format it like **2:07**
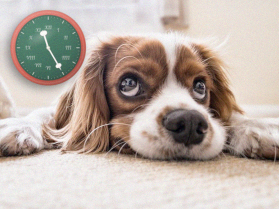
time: **11:25**
